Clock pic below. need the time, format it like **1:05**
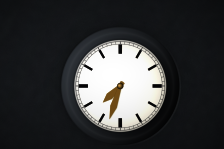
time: **7:33**
